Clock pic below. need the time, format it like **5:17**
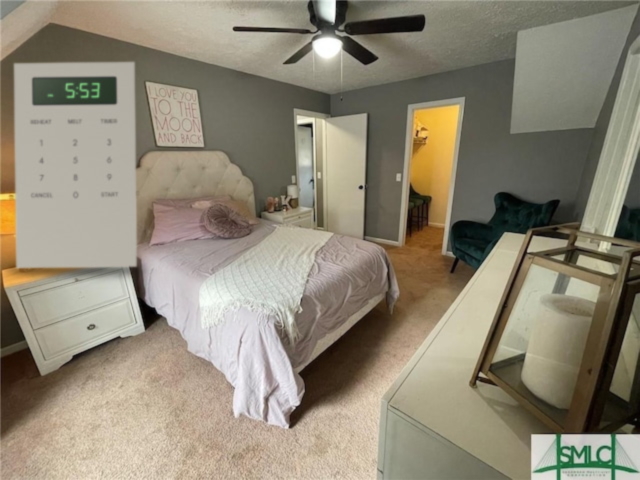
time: **5:53**
